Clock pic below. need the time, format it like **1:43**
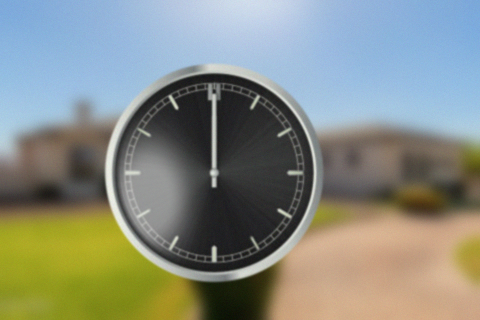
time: **12:00**
